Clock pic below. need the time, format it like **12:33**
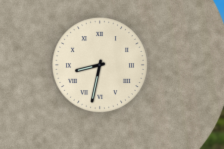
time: **8:32**
